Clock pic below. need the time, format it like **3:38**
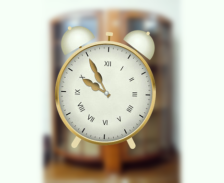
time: **9:55**
